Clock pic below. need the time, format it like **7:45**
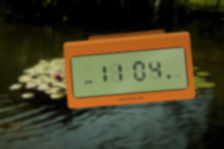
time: **11:04**
